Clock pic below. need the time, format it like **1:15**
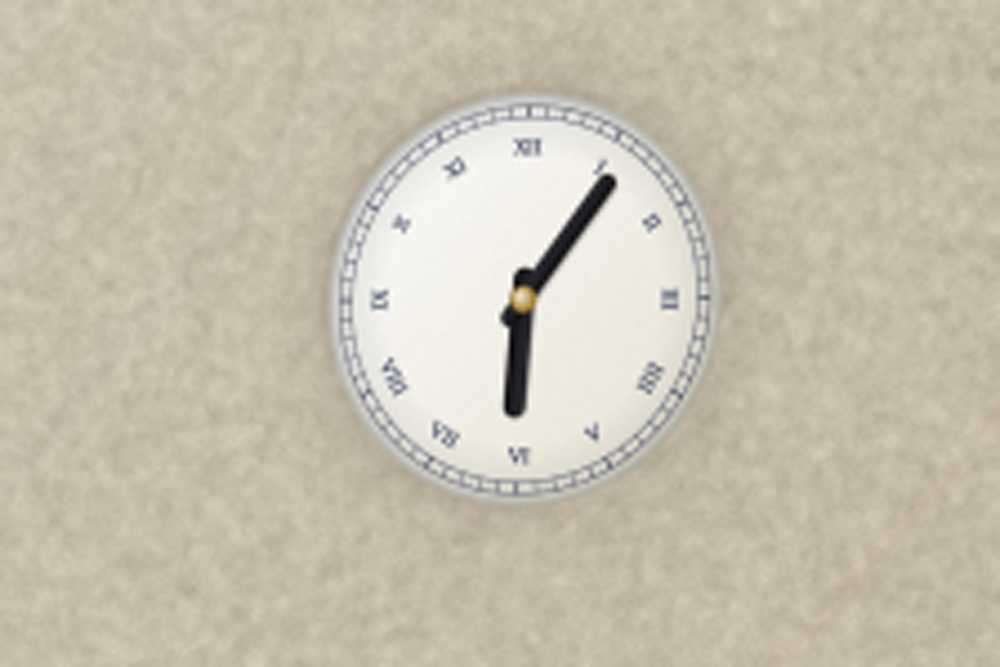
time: **6:06**
